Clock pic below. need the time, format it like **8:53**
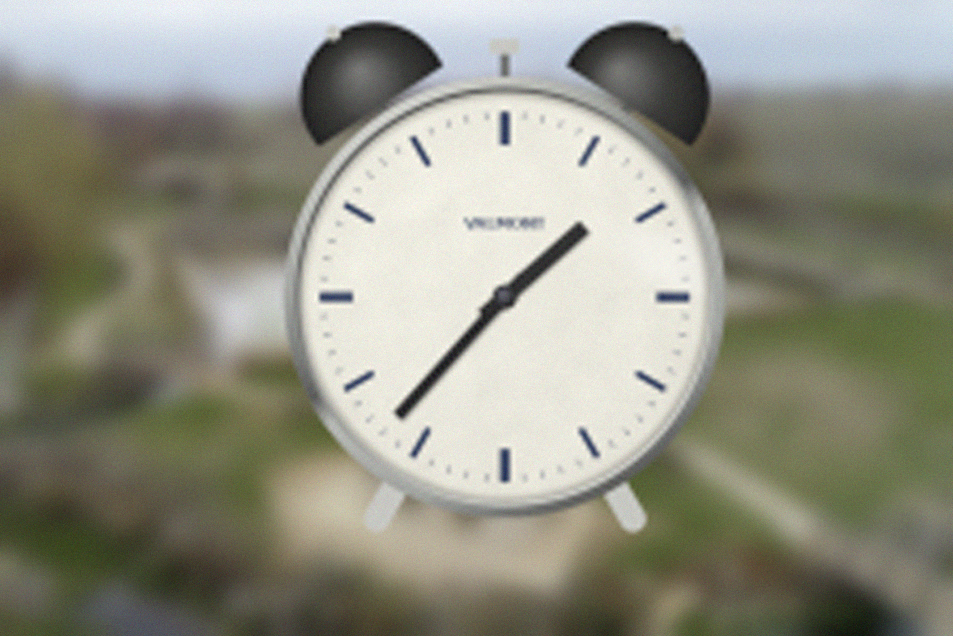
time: **1:37**
